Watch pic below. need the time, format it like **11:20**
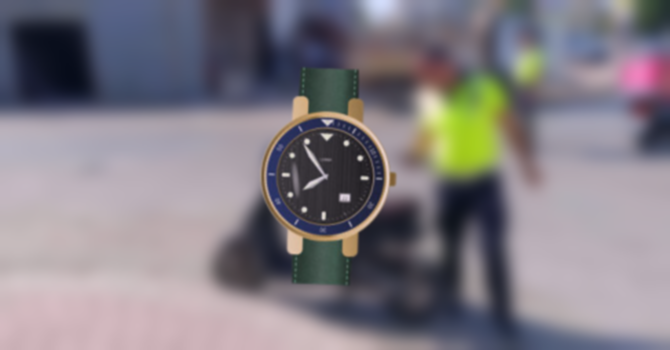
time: **7:54**
